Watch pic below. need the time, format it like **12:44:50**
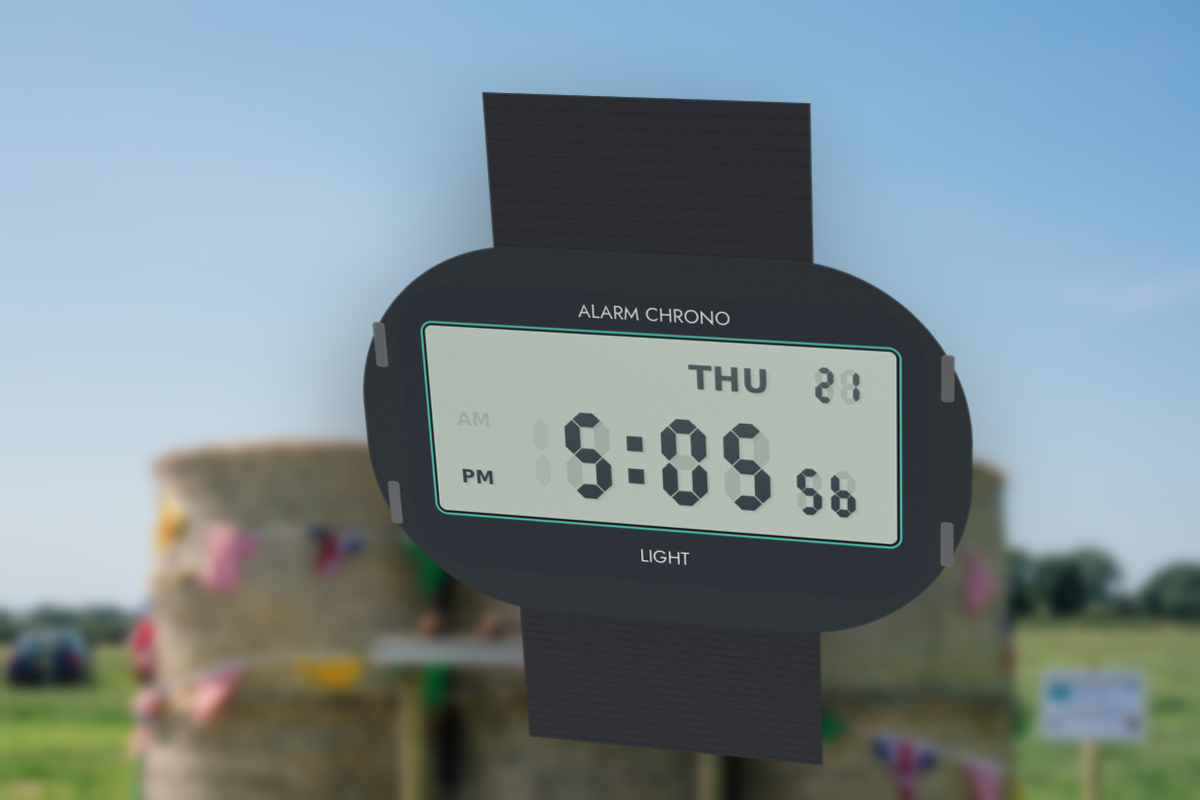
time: **5:05:56**
